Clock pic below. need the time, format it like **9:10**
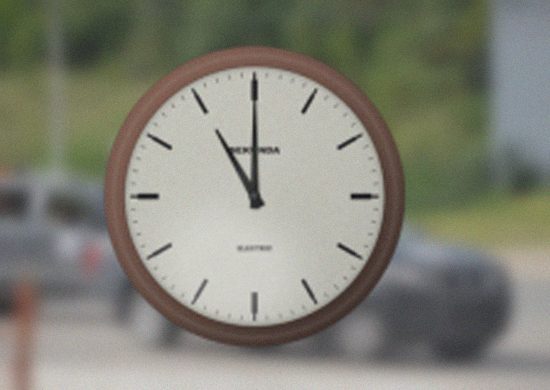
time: **11:00**
